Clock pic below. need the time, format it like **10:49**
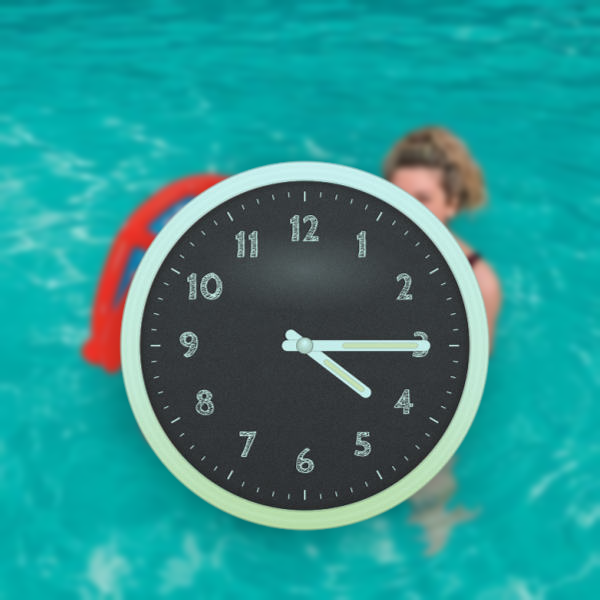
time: **4:15**
